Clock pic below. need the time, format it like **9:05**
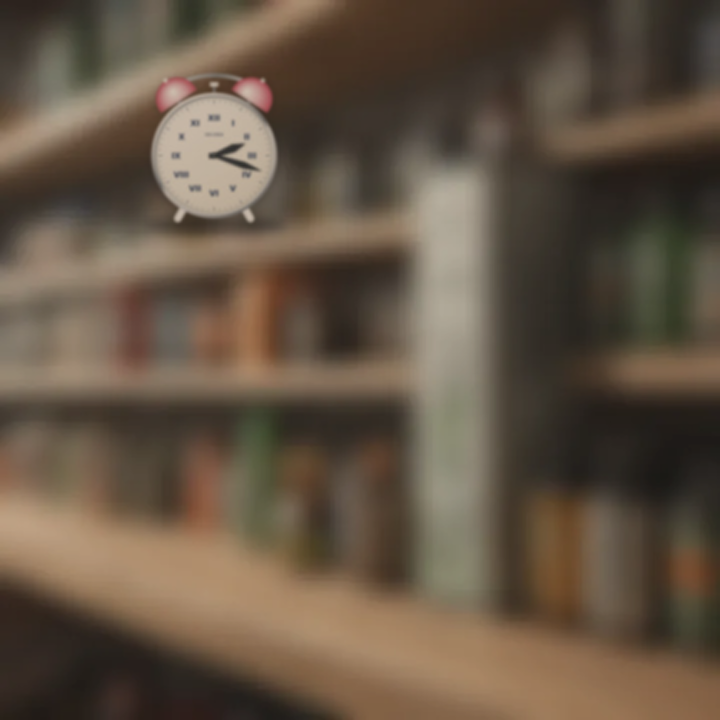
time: **2:18**
